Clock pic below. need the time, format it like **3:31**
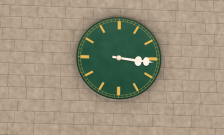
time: **3:16**
